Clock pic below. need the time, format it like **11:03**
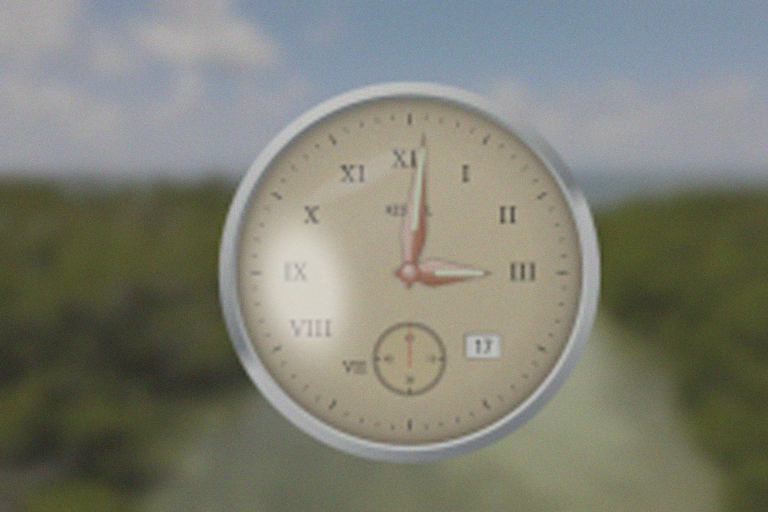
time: **3:01**
